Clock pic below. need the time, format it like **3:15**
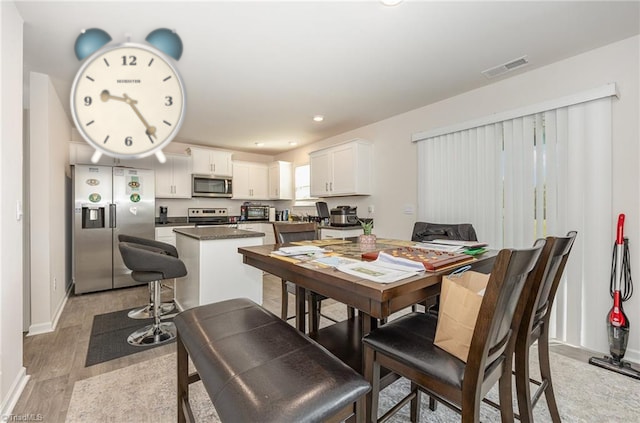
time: **9:24**
